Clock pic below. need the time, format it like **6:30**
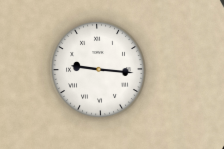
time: **9:16**
